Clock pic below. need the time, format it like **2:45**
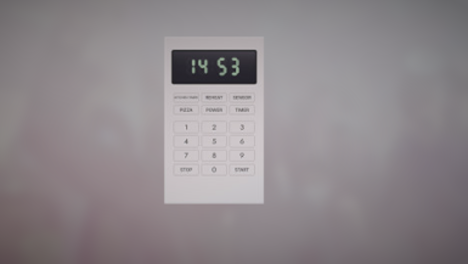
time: **14:53**
